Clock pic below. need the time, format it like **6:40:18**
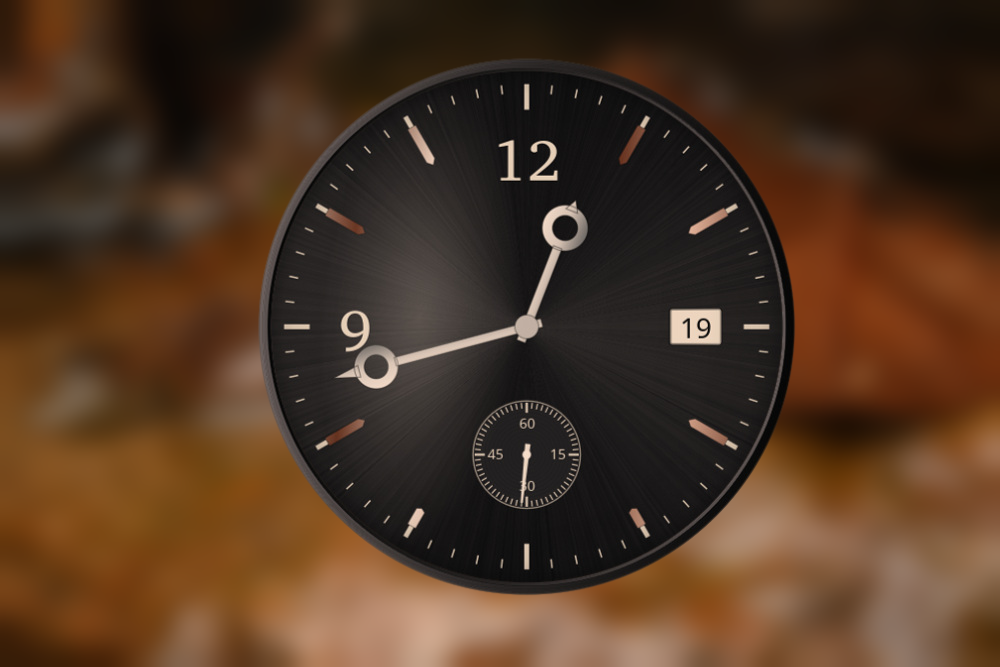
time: **12:42:31**
